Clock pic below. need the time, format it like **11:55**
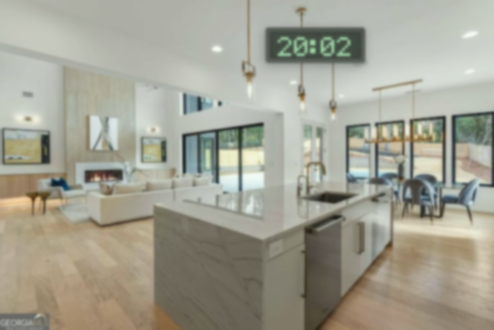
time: **20:02**
